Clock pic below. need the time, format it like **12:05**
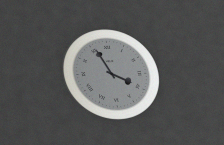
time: **3:56**
